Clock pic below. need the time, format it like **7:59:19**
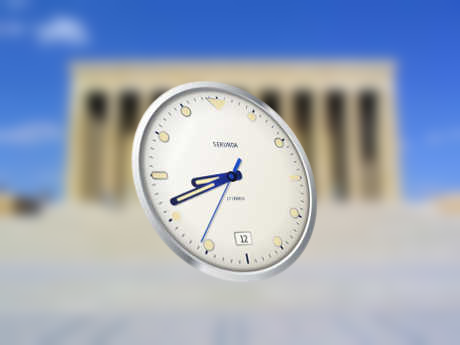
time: **8:41:36**
